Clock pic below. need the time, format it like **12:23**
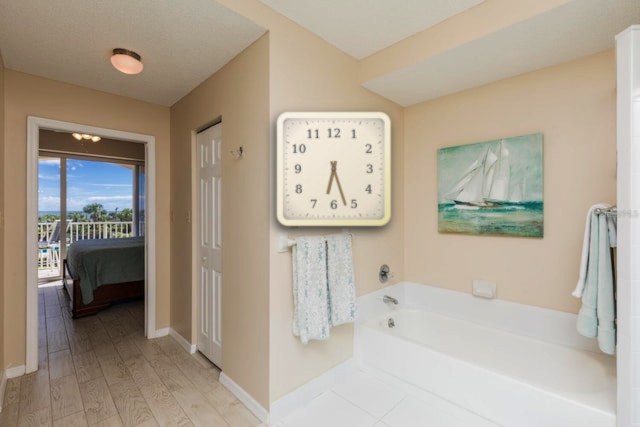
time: **6:27**
